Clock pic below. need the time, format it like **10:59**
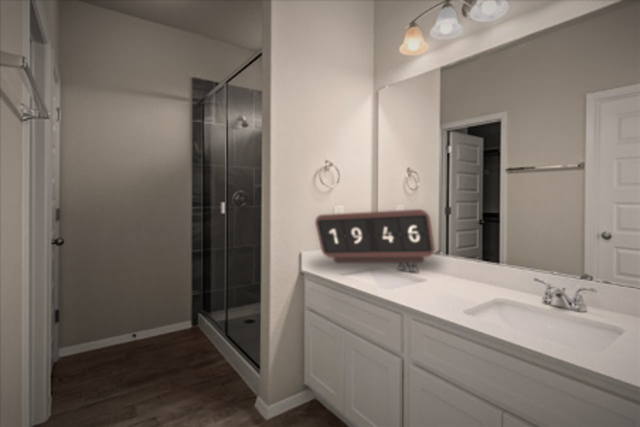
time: **19:46**
